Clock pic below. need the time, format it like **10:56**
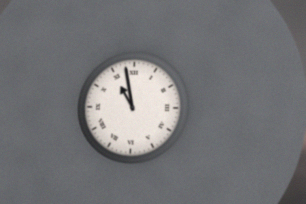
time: **10:58**
